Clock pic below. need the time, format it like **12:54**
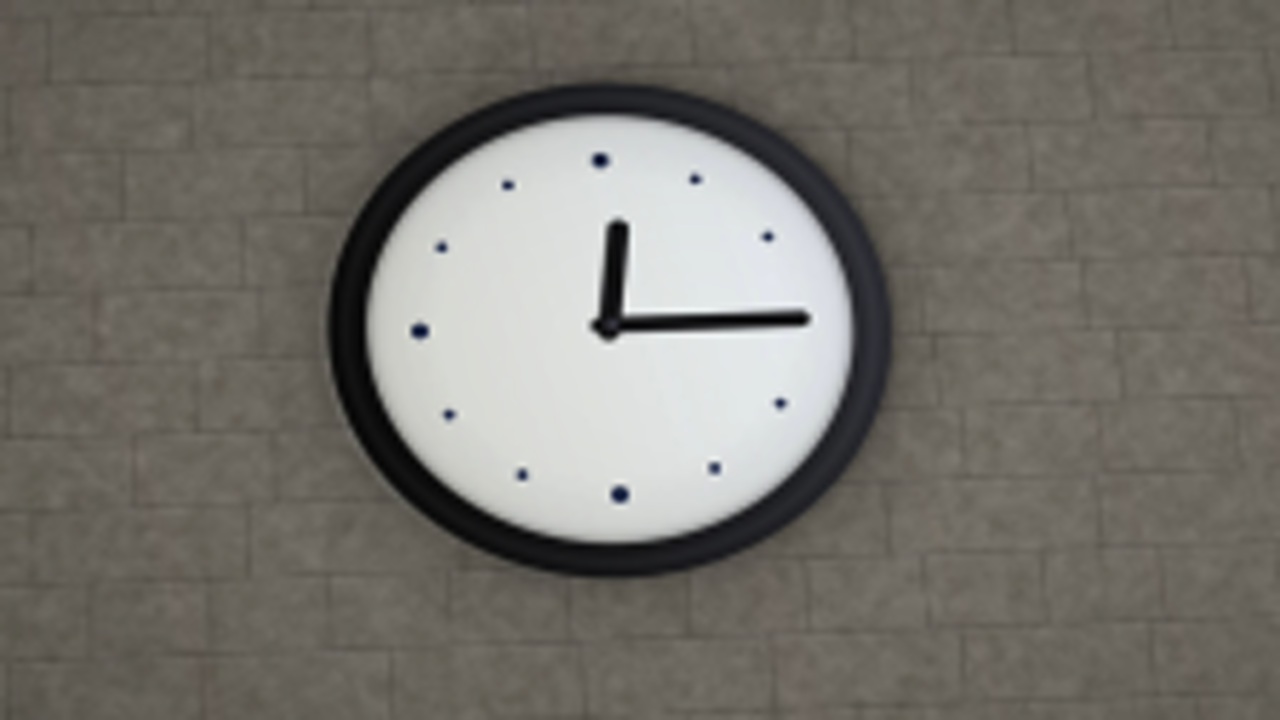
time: **12:15**
